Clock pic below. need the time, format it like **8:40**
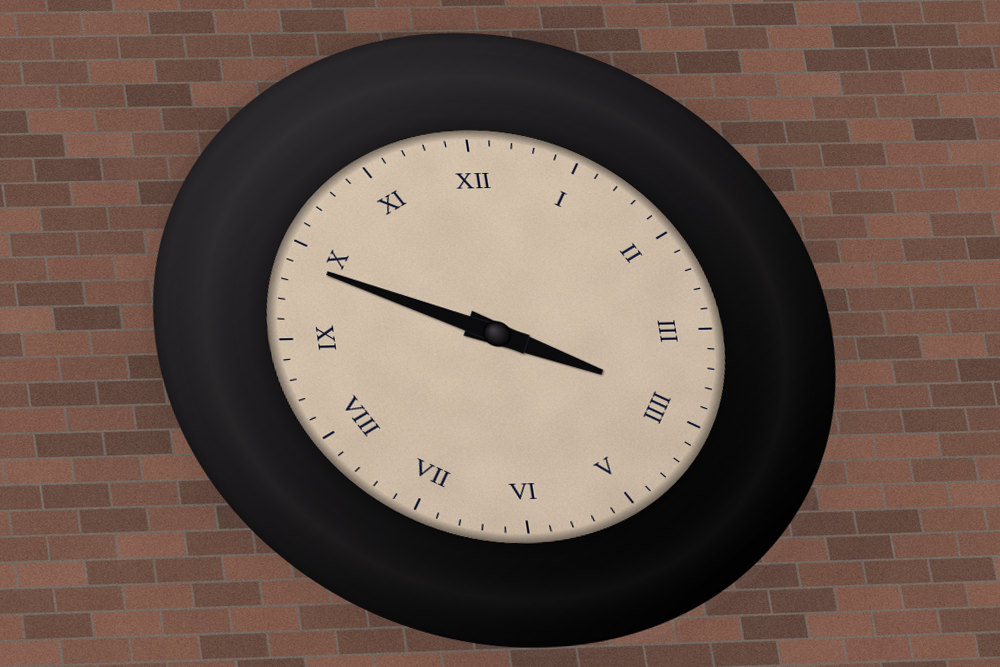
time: **3:49**
